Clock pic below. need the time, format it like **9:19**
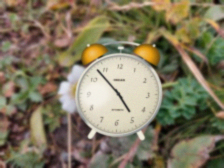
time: **4:53**
